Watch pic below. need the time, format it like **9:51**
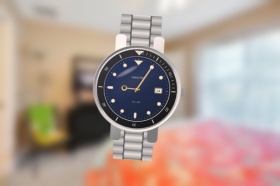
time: **9:05**
